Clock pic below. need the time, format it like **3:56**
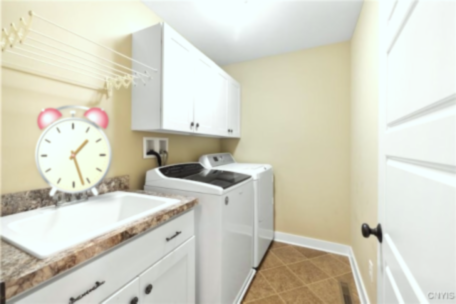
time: **1:27**
